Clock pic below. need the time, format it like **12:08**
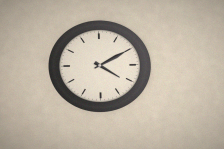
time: **4:10**
